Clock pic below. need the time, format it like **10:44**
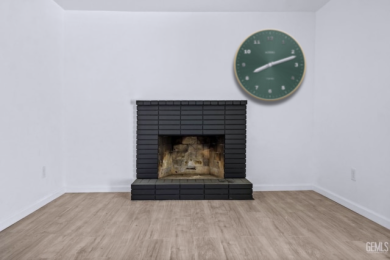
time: **8:12**
